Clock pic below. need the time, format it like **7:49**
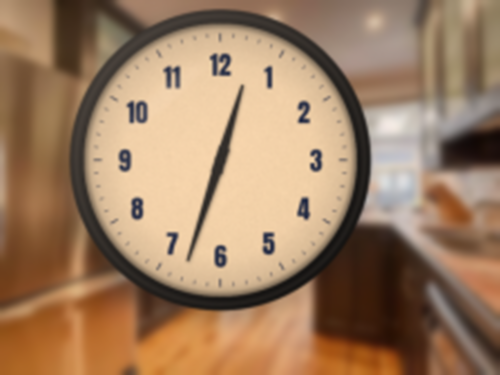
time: **12:33**
